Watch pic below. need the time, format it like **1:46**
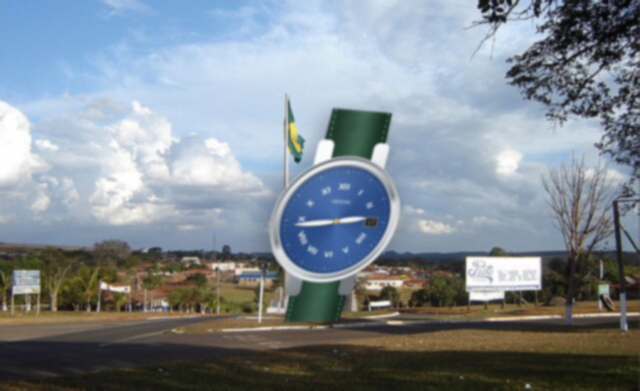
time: **2:44**
